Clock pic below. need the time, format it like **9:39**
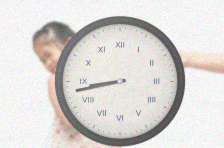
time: **8:43**
